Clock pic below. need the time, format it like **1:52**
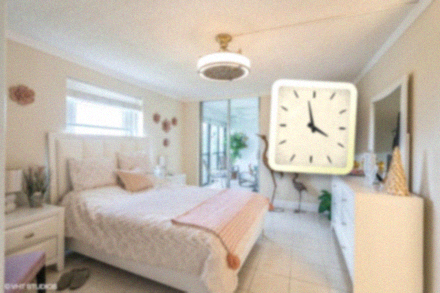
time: **3:58**
